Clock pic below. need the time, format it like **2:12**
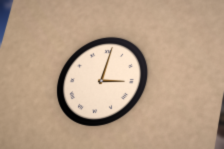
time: **3:01**
